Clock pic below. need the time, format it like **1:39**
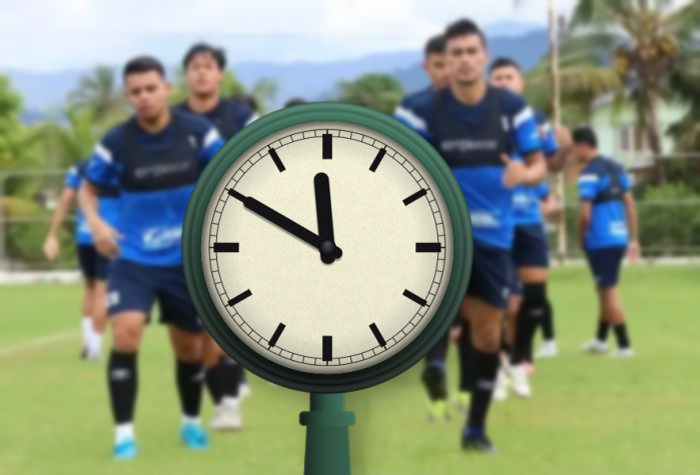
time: **11:50**
